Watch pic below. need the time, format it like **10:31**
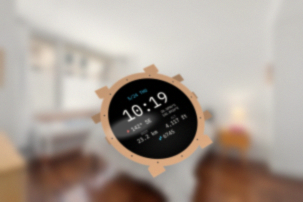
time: **10:19**
